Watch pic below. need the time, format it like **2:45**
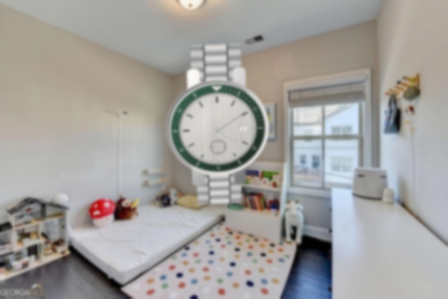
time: **4:09**
